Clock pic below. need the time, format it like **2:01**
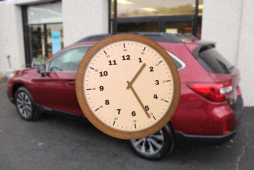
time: **1:26**
